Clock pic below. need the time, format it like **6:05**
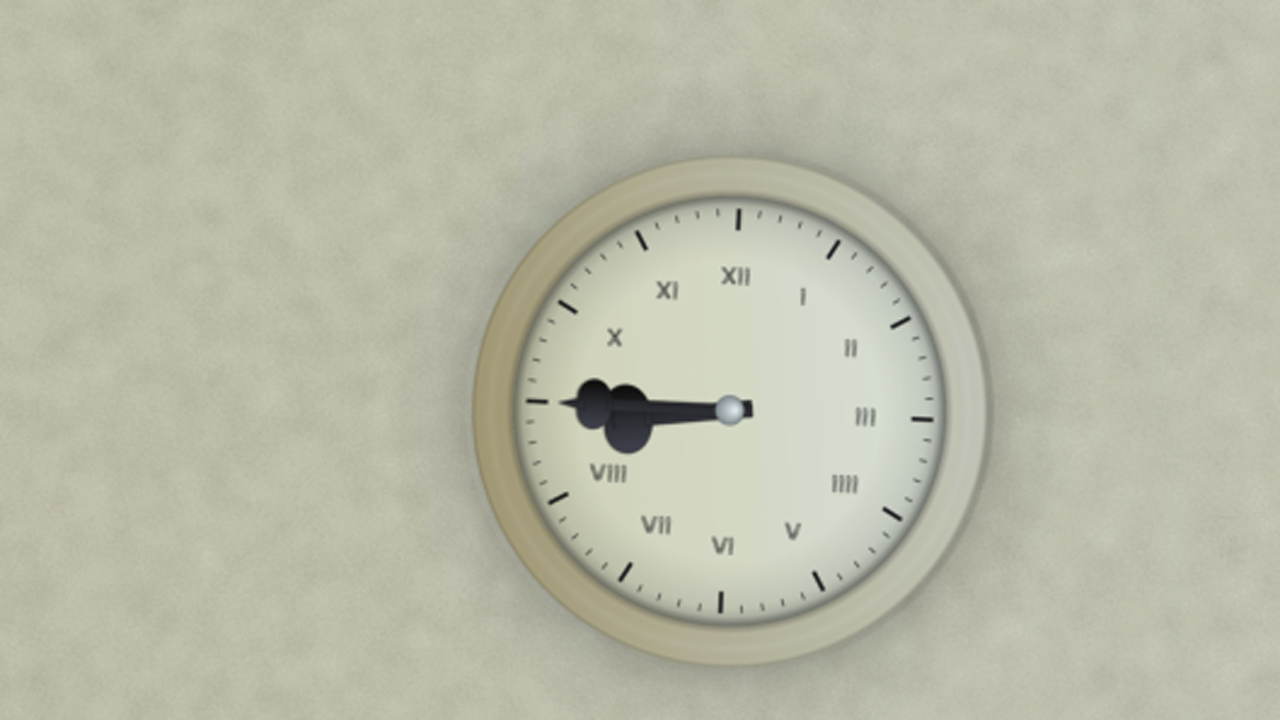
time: **8:45**
